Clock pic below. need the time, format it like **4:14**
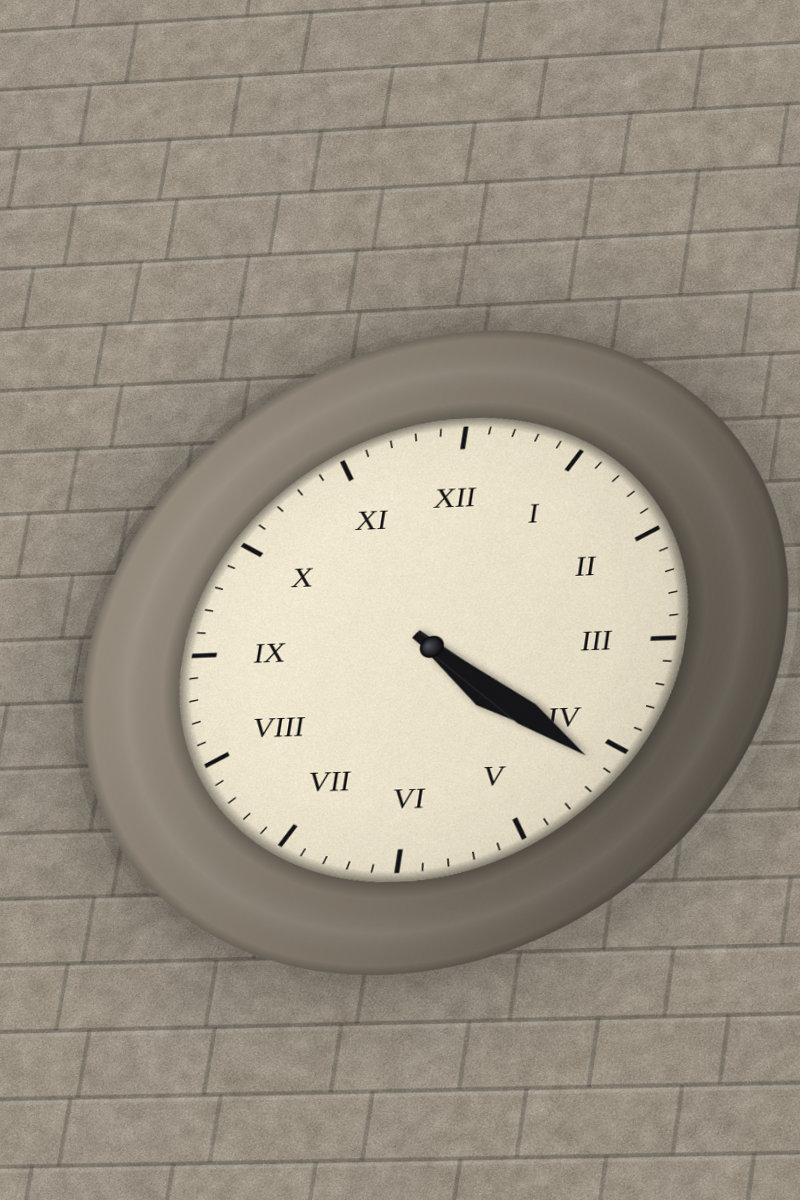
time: **4:21**
